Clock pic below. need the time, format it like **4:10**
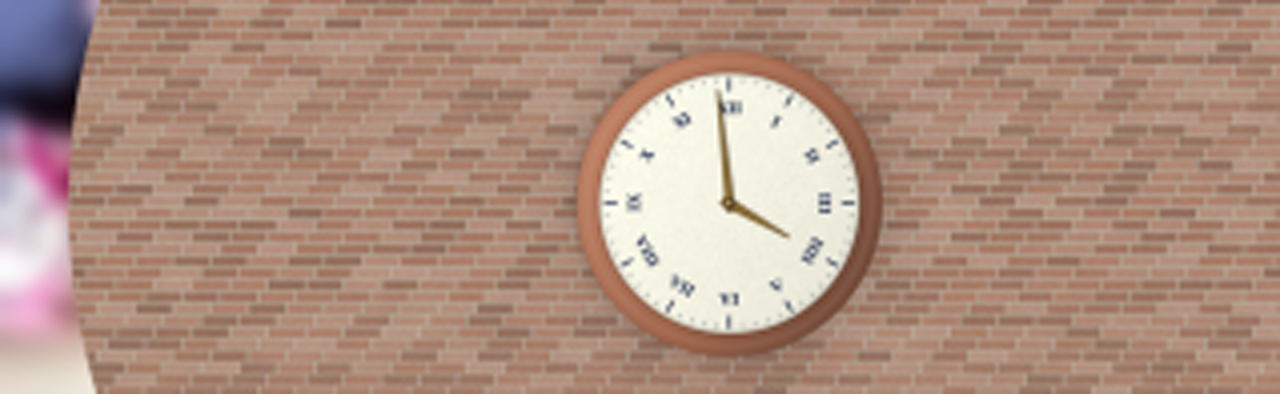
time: **3:59**
